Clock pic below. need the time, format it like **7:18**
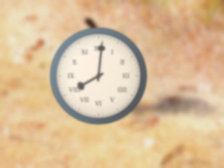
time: **8:01**
